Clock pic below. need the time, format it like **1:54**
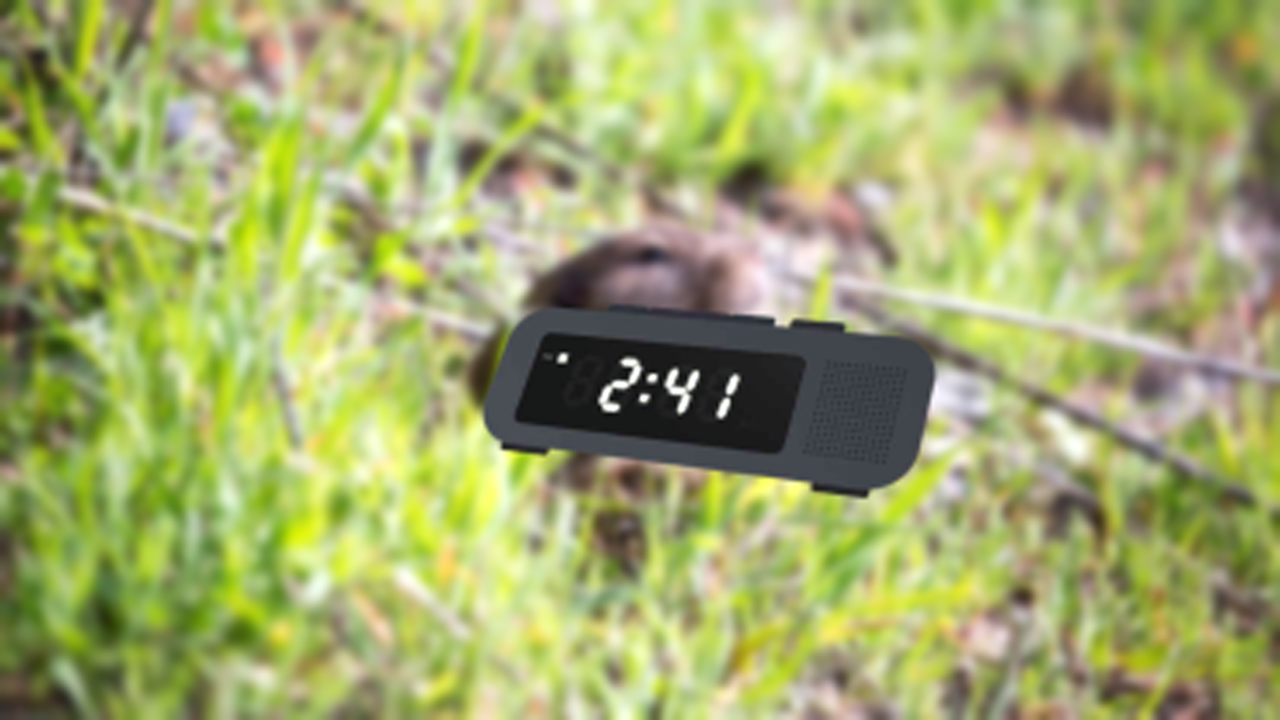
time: **2:41**
